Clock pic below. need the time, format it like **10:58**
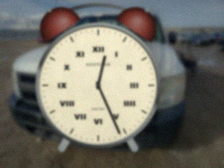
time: **12:26**
